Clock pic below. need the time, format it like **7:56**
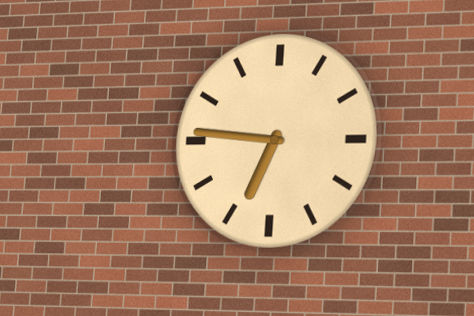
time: **6:46**
